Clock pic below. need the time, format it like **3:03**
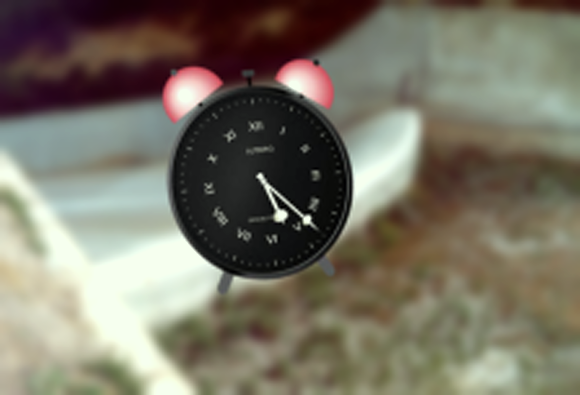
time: **5:23**
